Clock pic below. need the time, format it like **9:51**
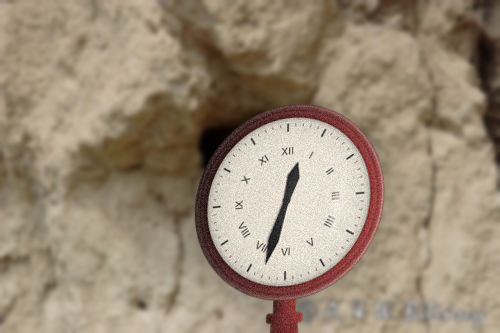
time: **12:33**
